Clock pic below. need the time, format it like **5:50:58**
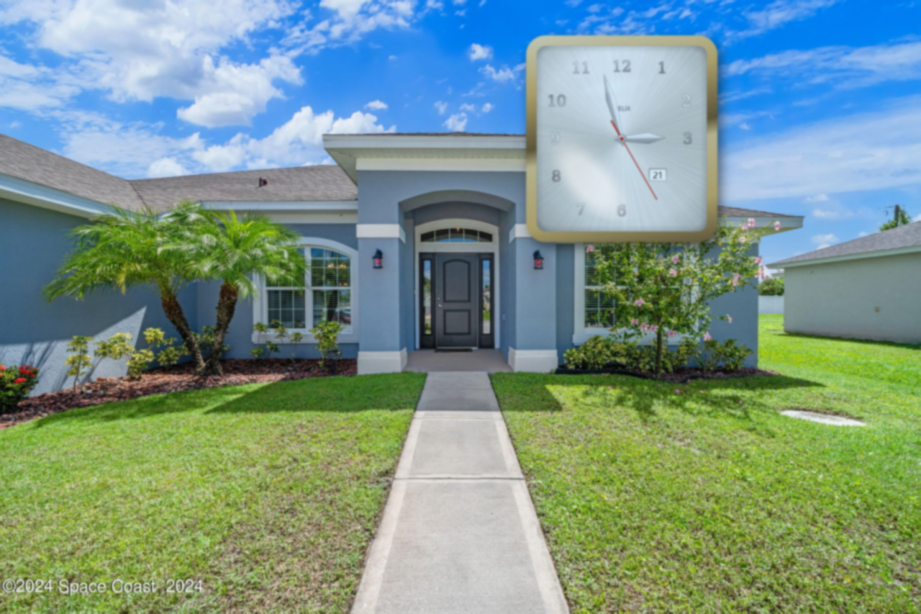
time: **2:57:25**
